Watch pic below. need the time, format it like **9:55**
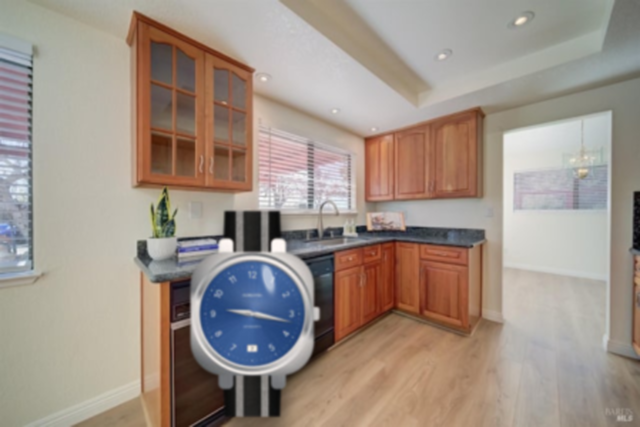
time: **9:17**
